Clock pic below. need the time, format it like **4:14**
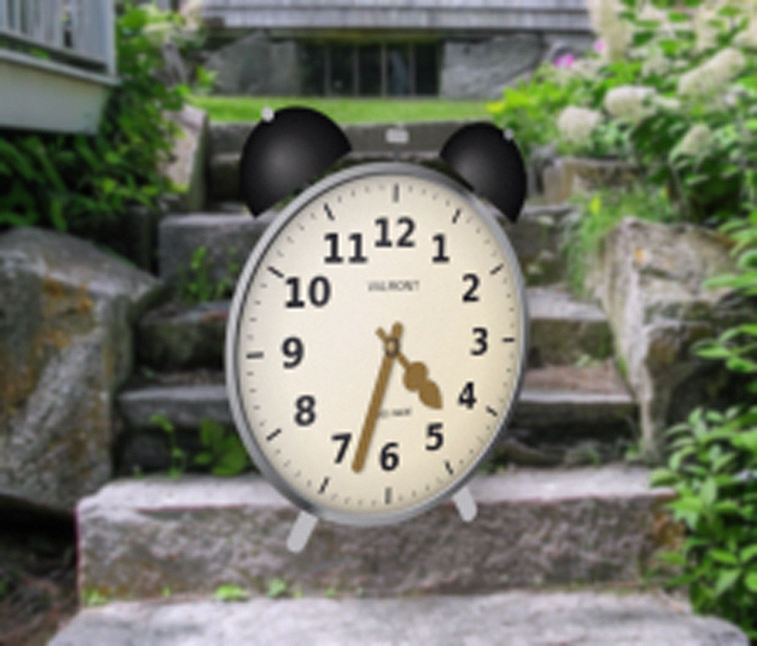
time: **4:33**
